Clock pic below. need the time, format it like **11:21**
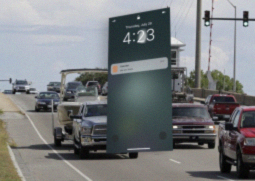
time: **4:23**
